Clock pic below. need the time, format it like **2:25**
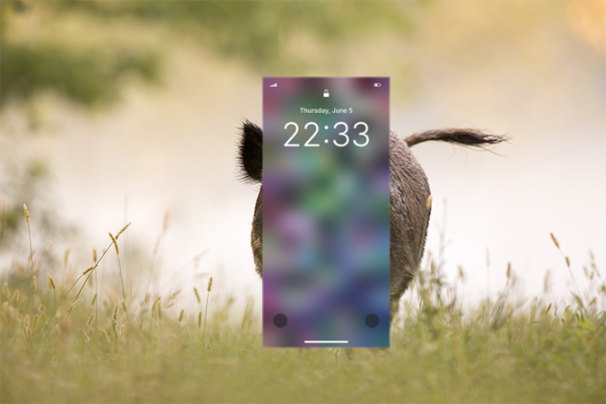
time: **22:33**
